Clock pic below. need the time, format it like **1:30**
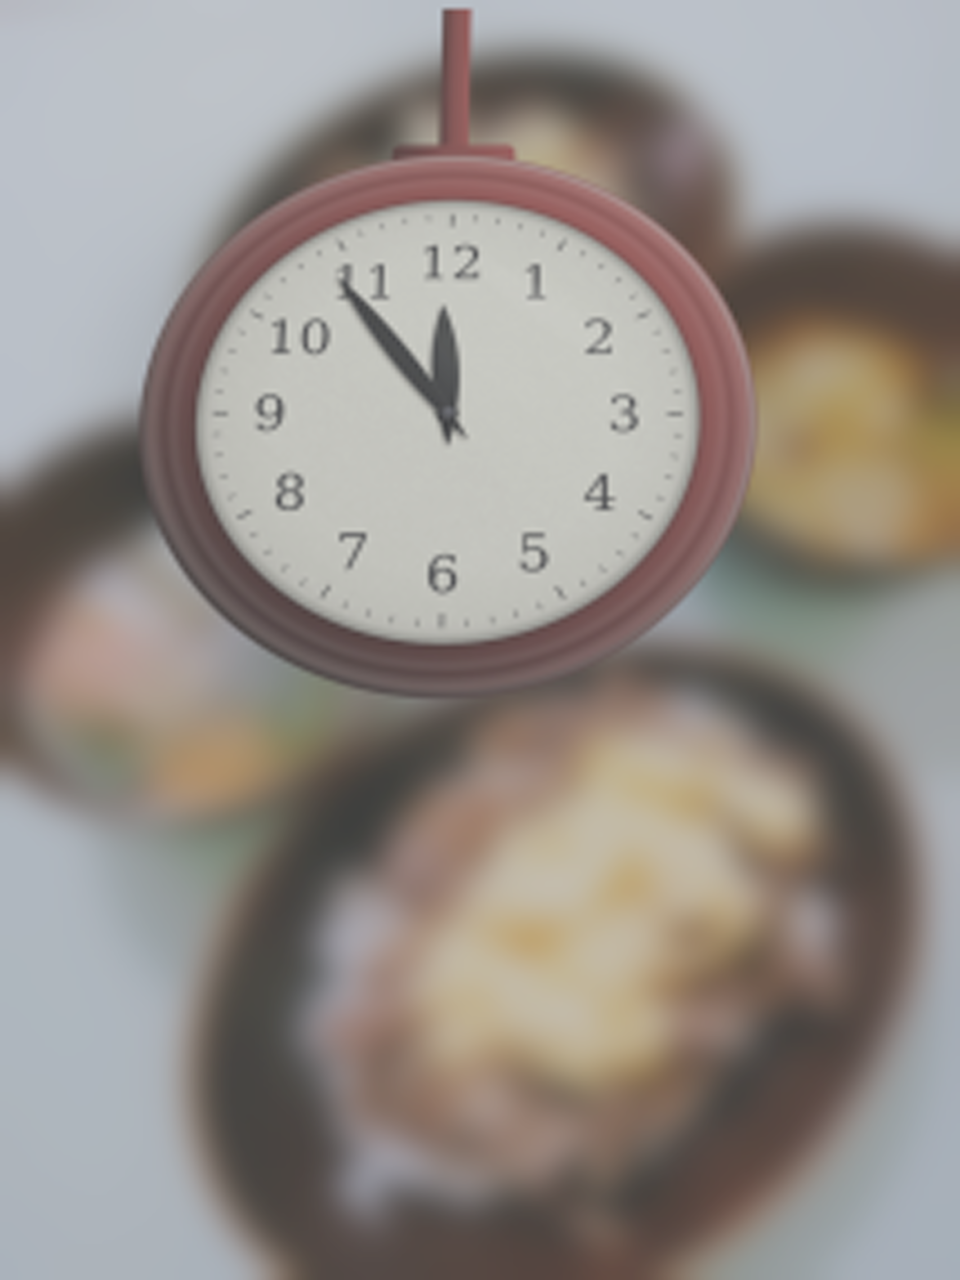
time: **11:54**
